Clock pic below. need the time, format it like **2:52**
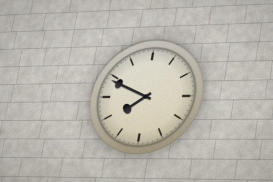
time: **7:49**
